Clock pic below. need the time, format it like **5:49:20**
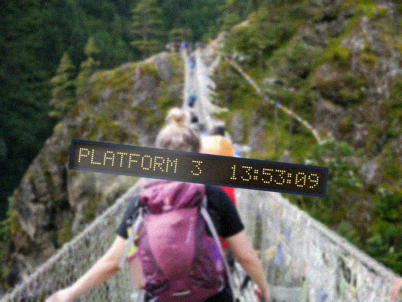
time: **13:53:09**
